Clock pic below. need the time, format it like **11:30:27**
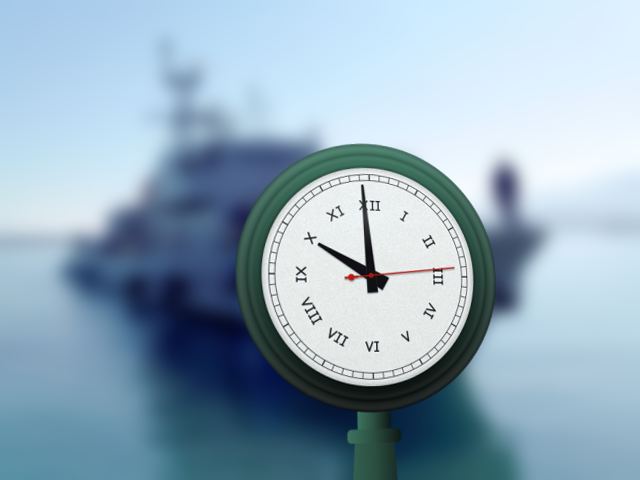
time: **9:59:14**
